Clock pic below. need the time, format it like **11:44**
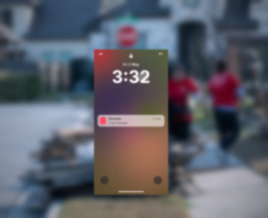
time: **3:32**
